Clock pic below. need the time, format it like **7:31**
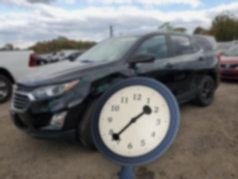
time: **1:37**
